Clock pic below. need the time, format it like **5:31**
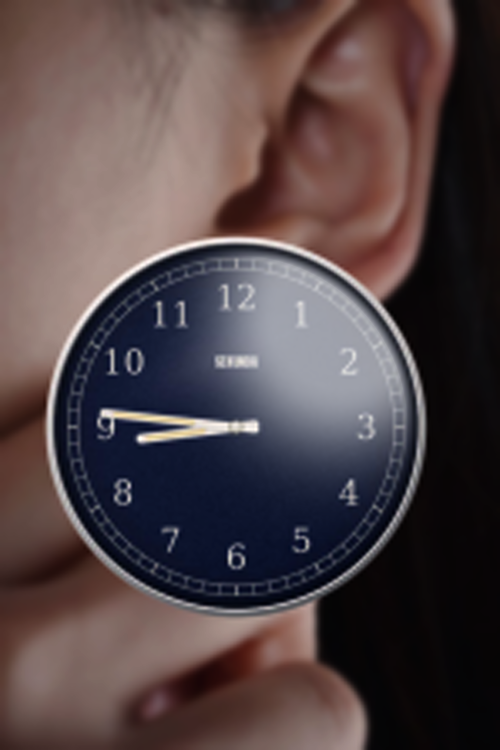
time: **8:46**
